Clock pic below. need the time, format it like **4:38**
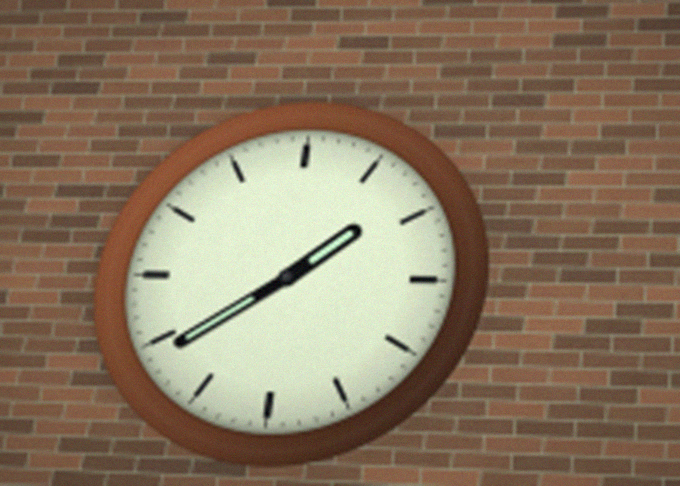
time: **1:39**
